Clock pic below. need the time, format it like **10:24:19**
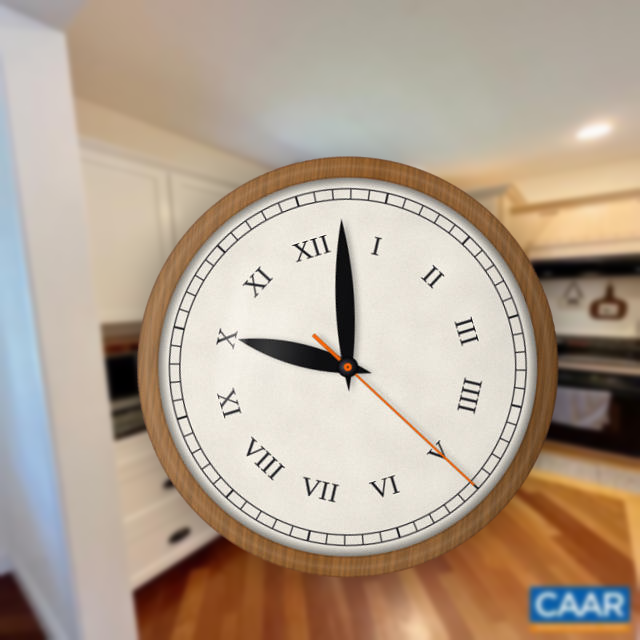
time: **10:02:25**
